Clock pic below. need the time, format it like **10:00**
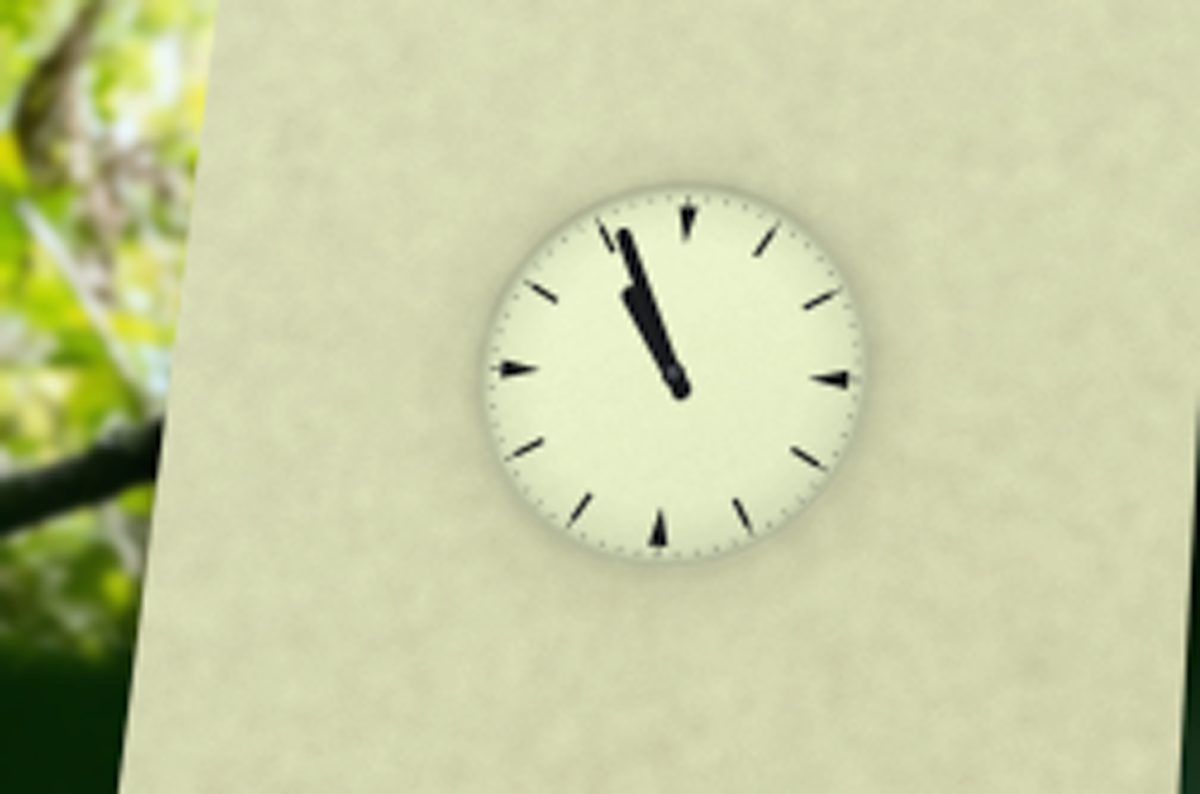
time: **10:56**
